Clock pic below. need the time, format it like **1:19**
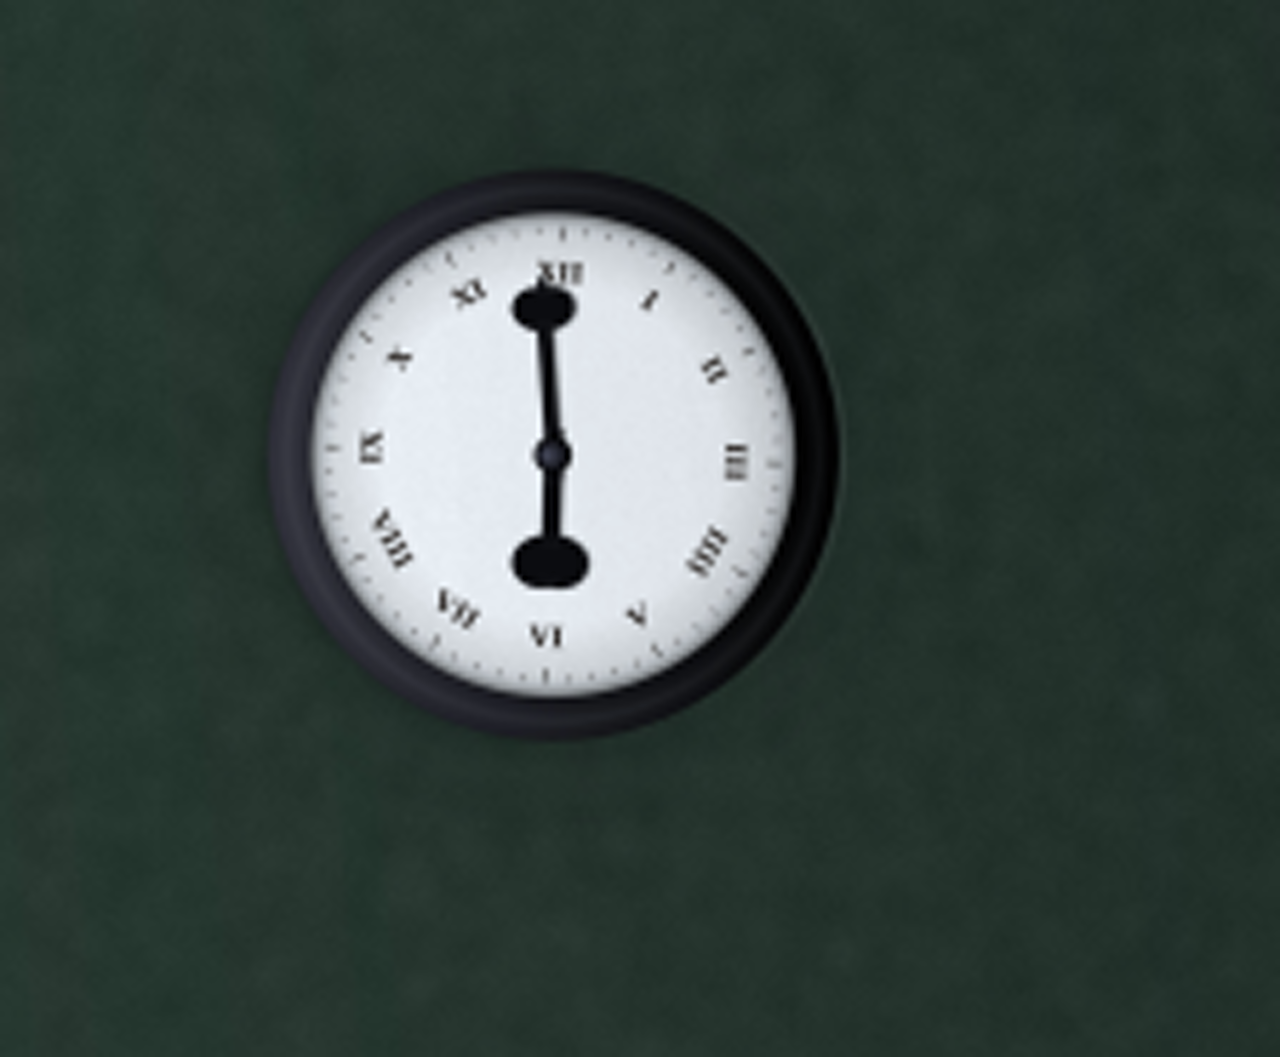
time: **5:59**
